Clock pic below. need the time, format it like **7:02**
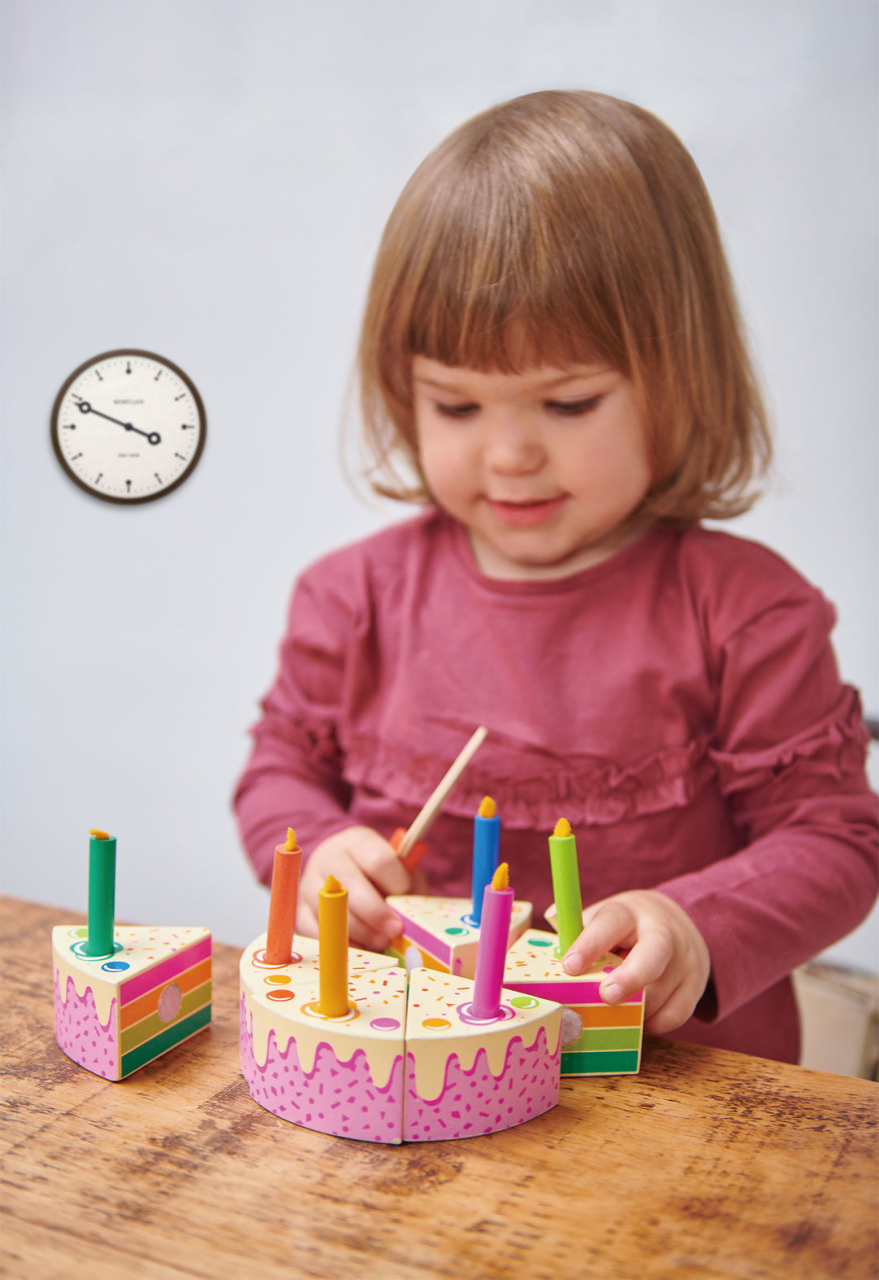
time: **3:49**
